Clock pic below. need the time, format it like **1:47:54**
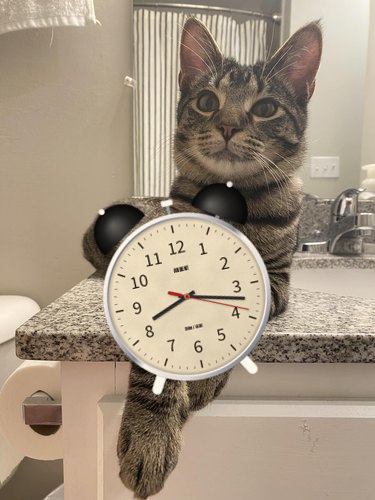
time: **8:17:19**
